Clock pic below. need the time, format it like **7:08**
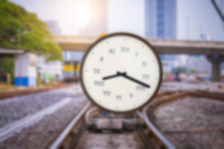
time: **8:18**
